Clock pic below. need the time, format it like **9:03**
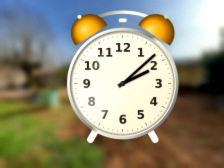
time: **2:08**
